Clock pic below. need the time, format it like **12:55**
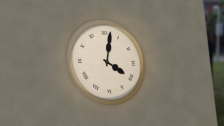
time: **4:02**
